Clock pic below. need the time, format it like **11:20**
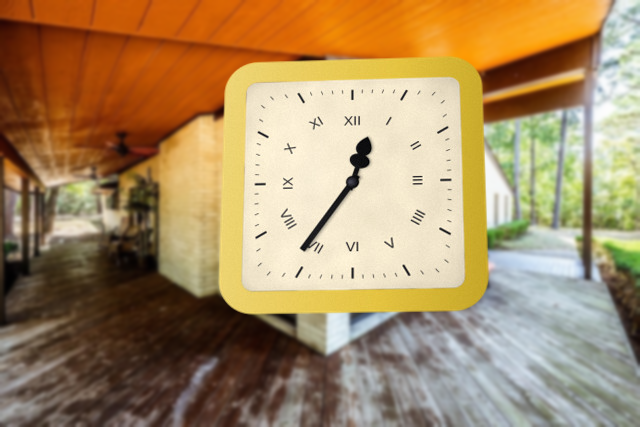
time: **12:36**
